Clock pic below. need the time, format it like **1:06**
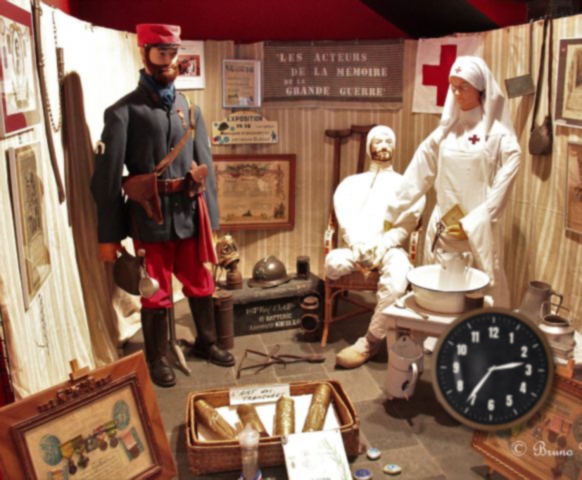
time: **2:36**
